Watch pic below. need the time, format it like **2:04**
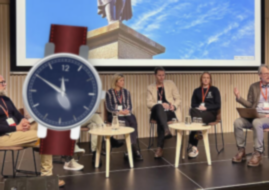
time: **11:50**
